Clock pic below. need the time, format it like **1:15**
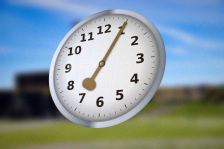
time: **7:05**
